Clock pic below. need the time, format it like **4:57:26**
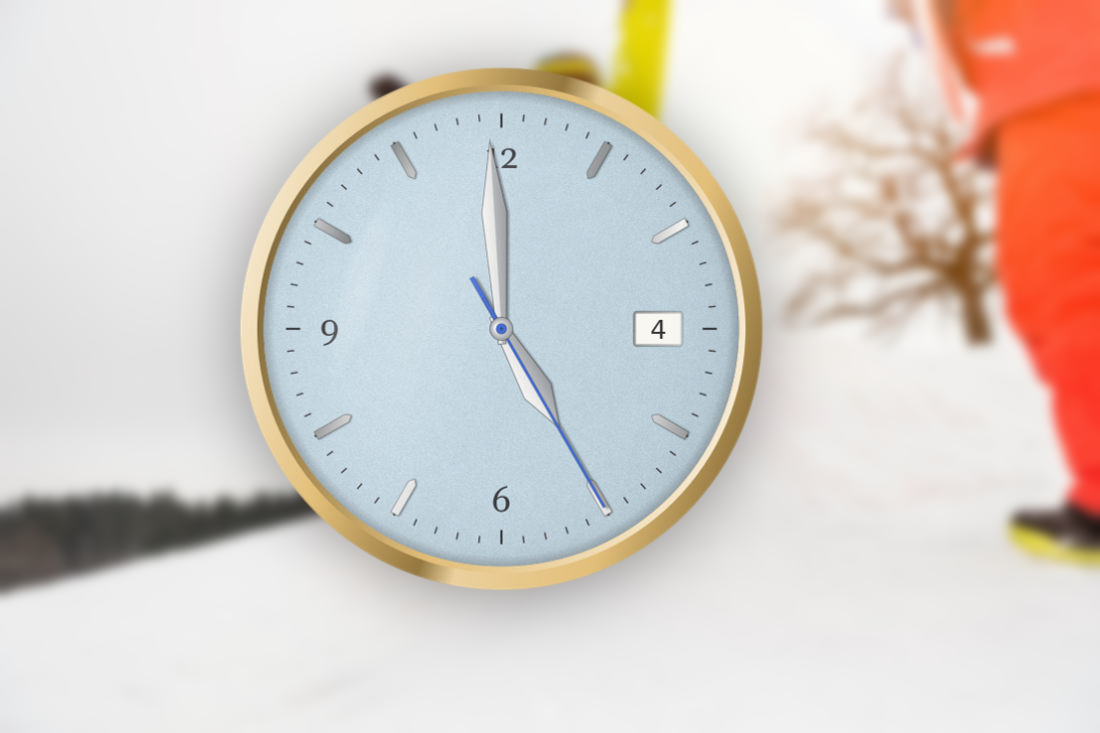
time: **4:59:25**
